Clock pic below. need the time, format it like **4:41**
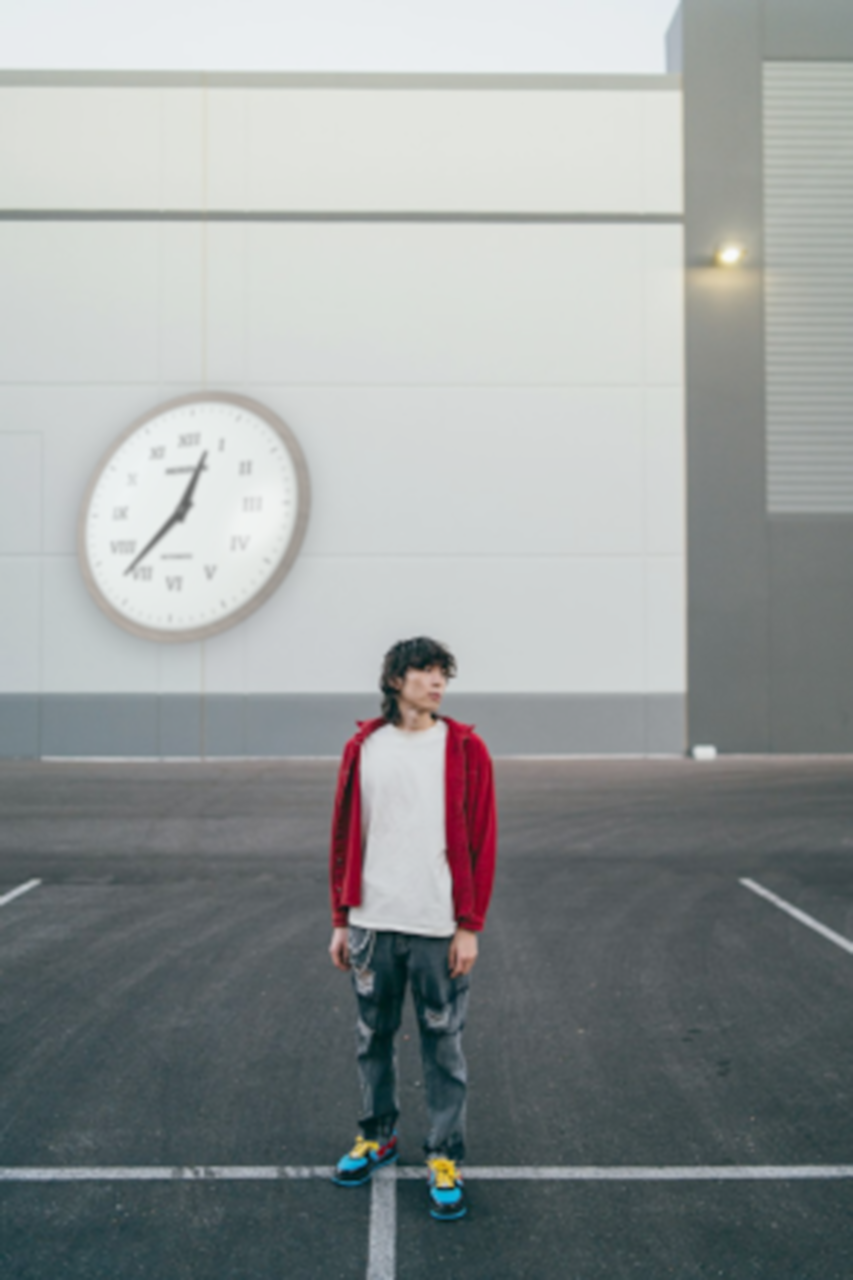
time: **12:37**
